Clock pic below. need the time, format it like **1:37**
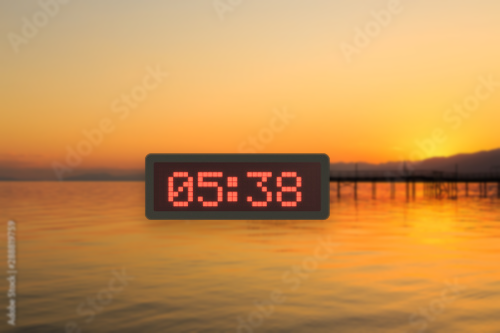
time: **5:38**
